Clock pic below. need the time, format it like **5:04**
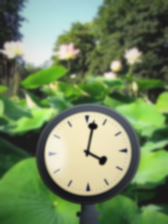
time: **4:02**
